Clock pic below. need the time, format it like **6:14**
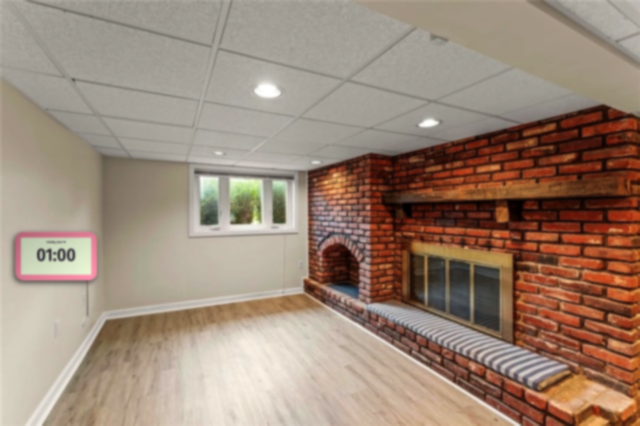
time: **1:00**
